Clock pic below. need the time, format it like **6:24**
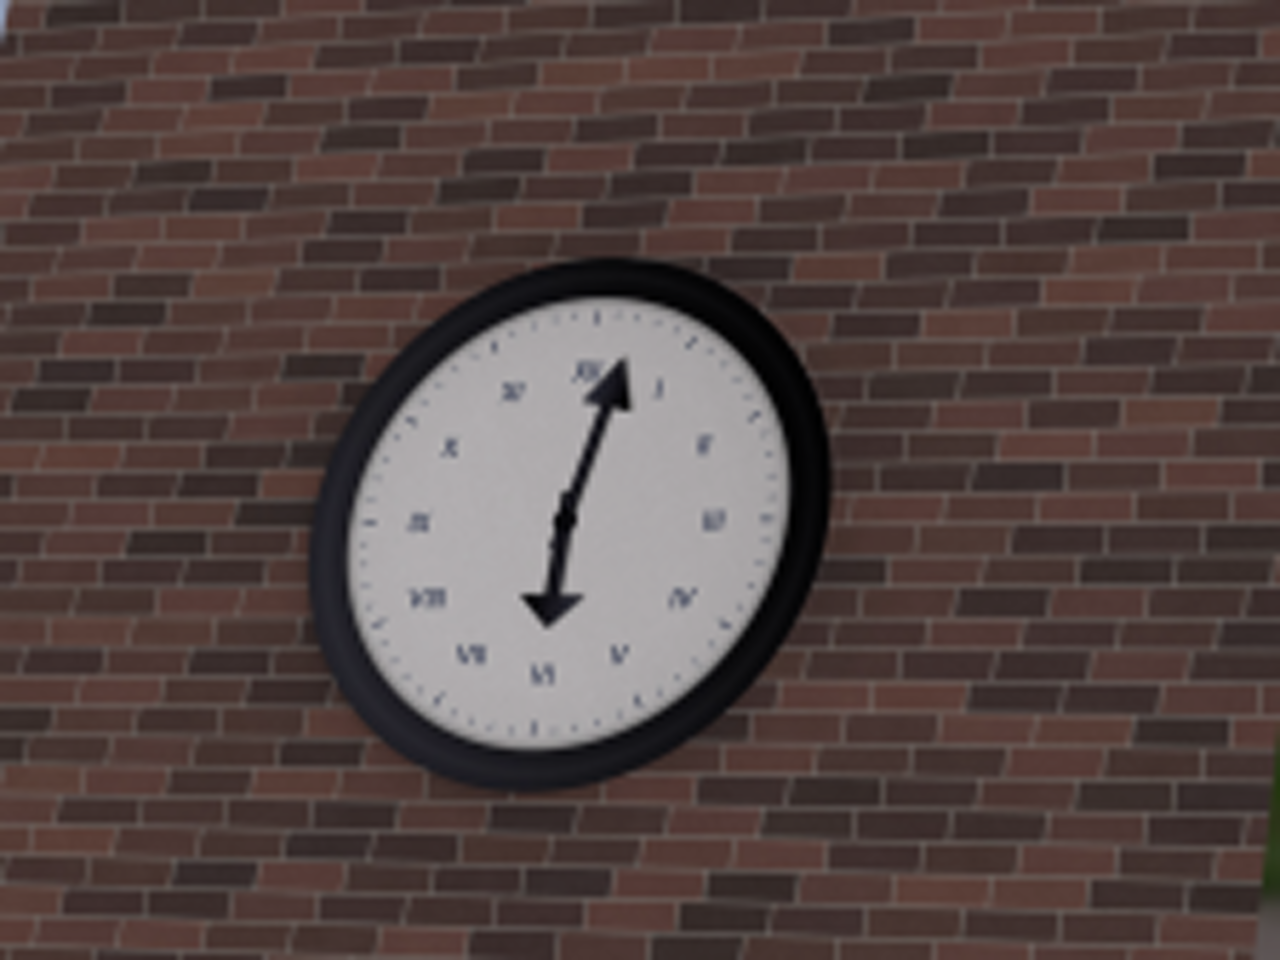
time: **6:02**
